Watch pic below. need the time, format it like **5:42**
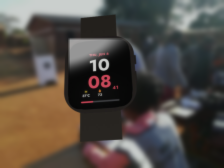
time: **10:08**
